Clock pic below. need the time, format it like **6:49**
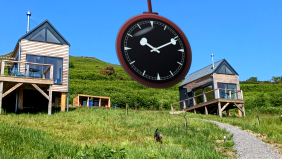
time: **10:11**
